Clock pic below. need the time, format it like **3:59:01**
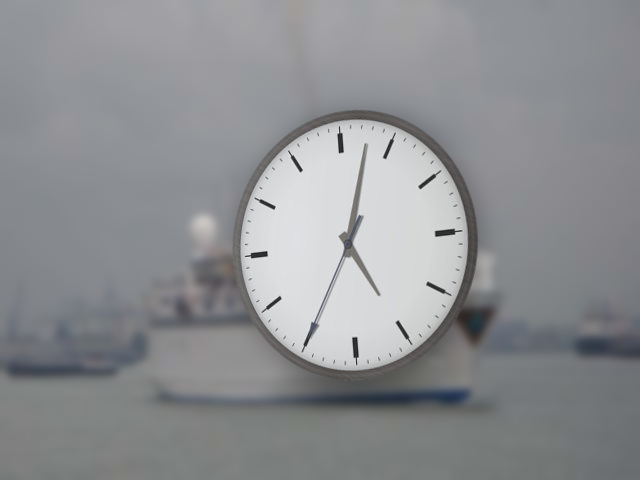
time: **5:02:35**
